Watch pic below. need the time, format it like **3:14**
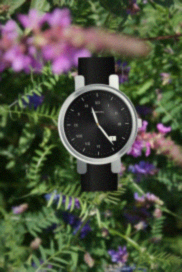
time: **11:24**
